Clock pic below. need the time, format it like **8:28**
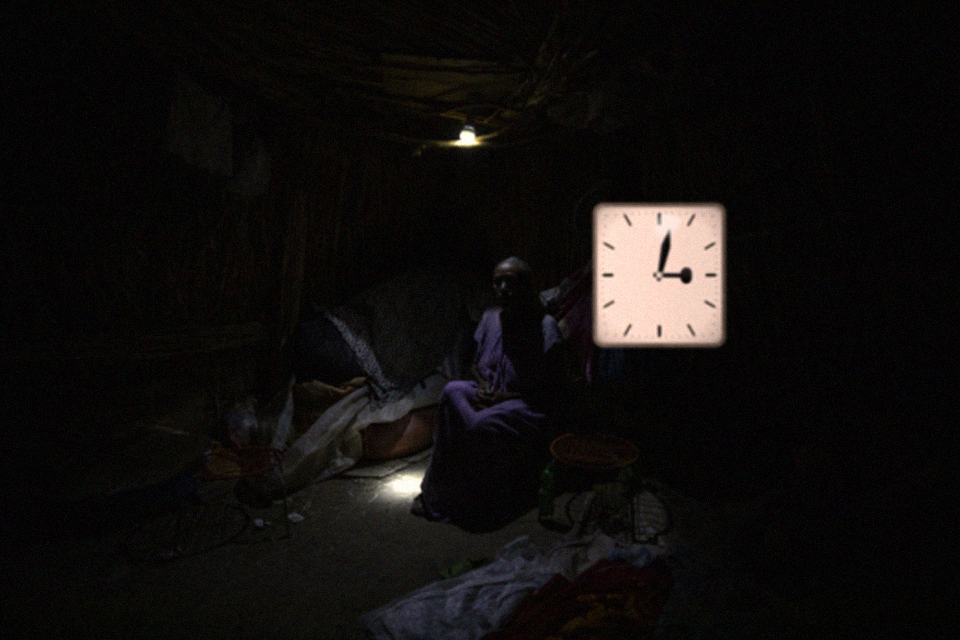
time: **3:02**
